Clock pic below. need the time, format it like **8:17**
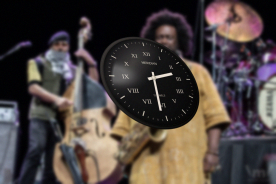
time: **2:31**
